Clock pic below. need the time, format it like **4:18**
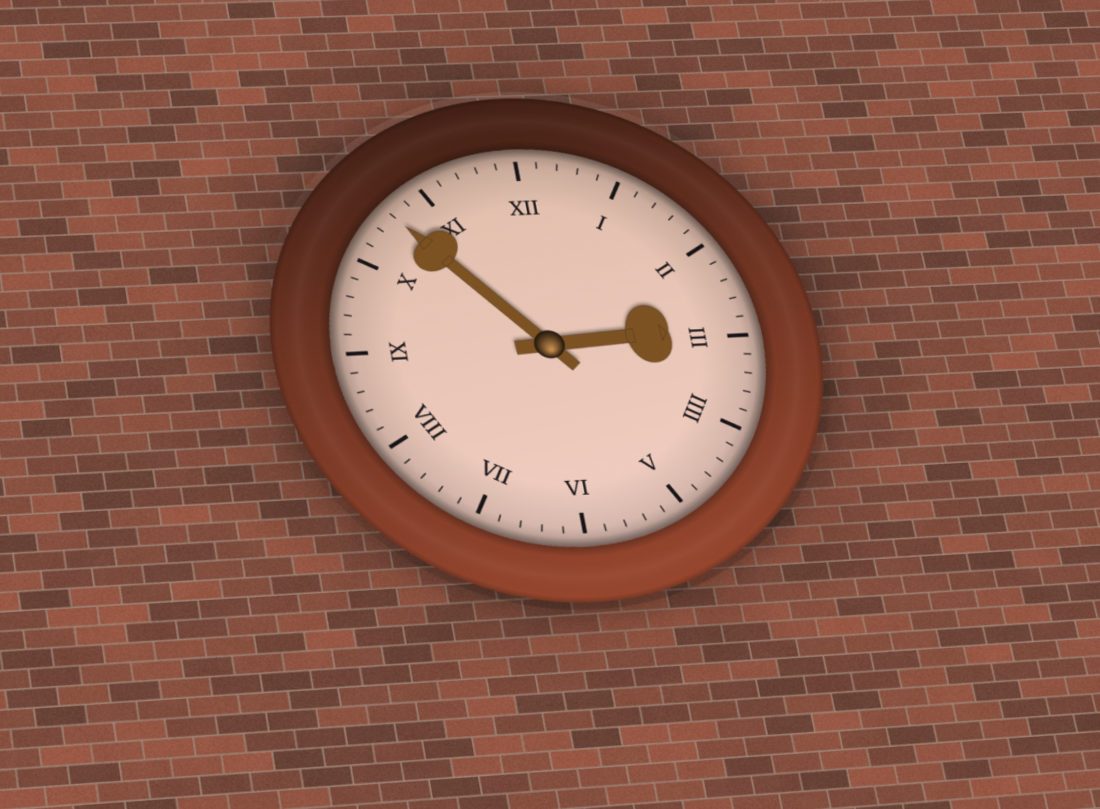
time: **2:53**
